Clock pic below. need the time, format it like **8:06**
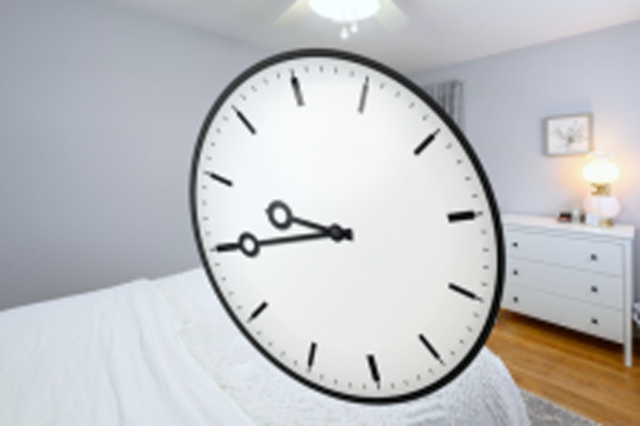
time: **9:45**
